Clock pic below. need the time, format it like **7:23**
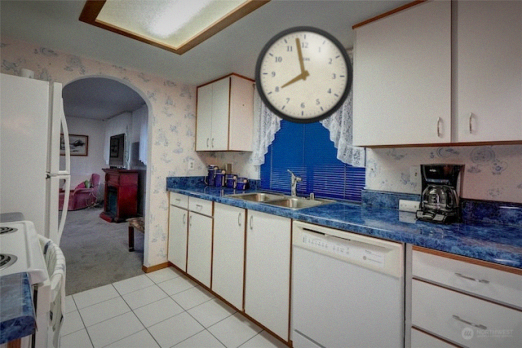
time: **7:58**
